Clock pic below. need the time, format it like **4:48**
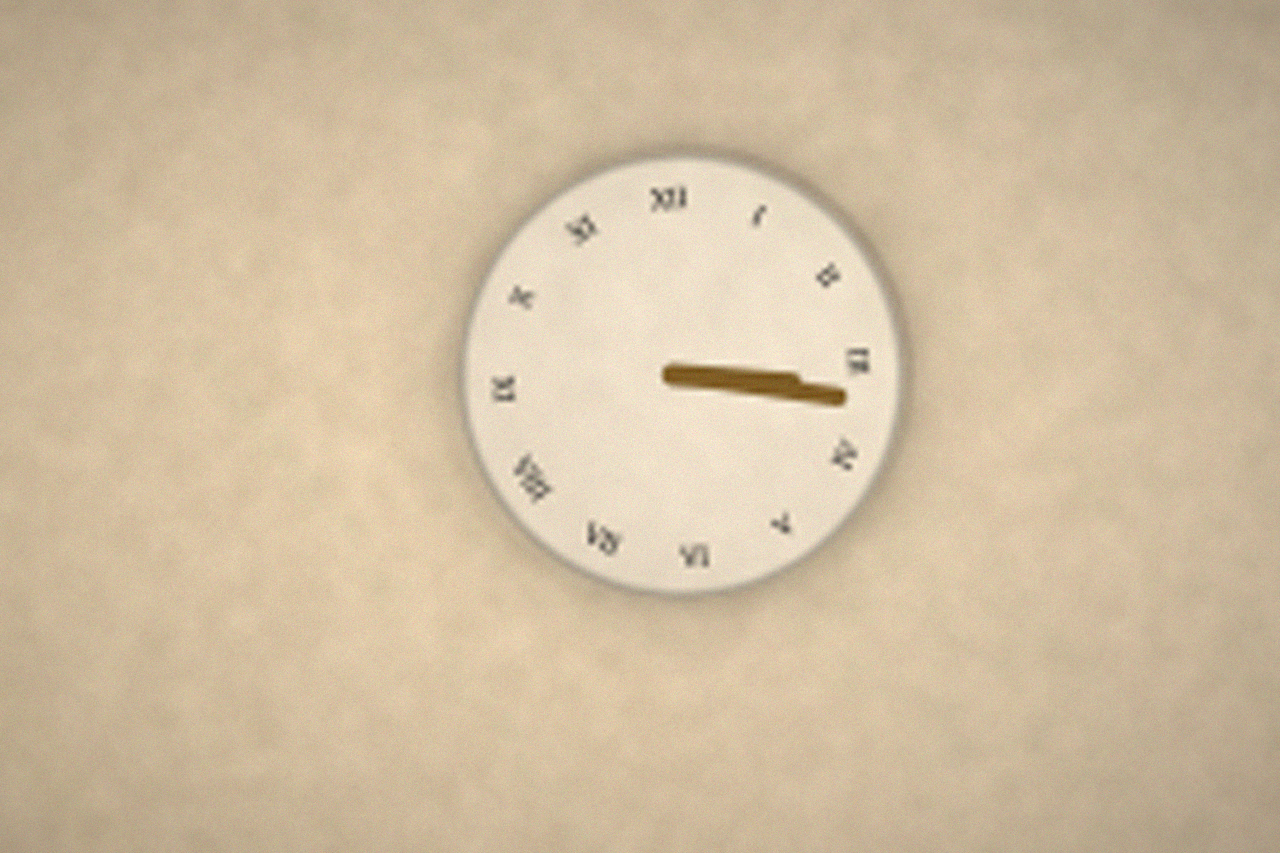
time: **3:17**
